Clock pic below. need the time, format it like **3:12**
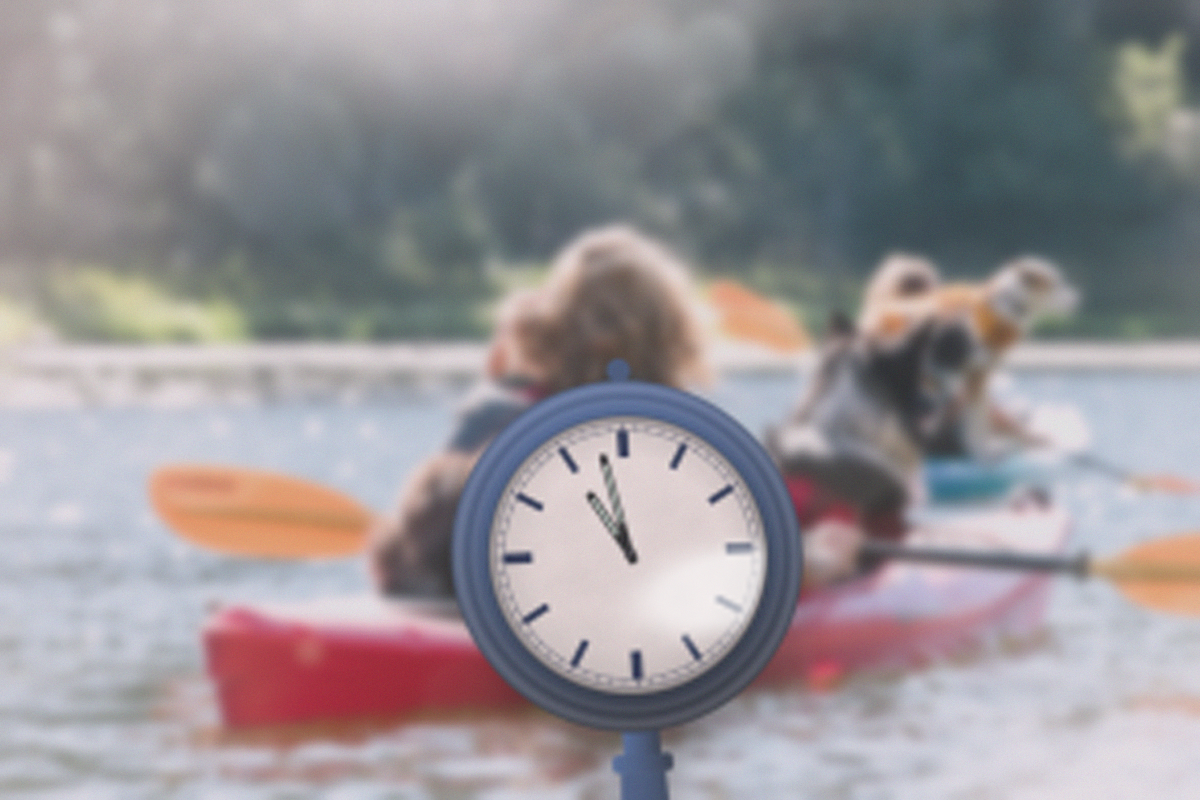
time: **10:58**
